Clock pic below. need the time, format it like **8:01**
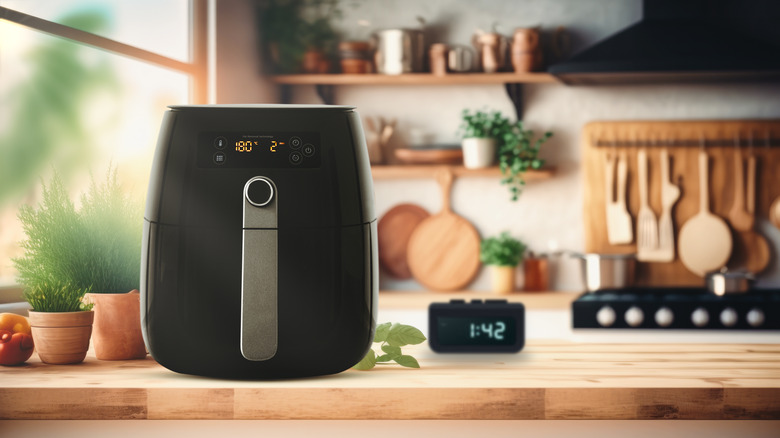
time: **1:42**
